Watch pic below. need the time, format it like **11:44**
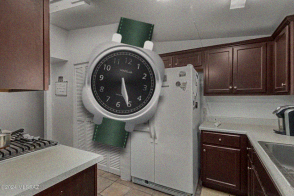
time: **5:26**
